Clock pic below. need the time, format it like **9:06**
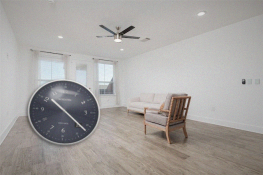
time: **10:22**
